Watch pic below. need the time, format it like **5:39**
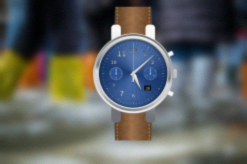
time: **5:08**
